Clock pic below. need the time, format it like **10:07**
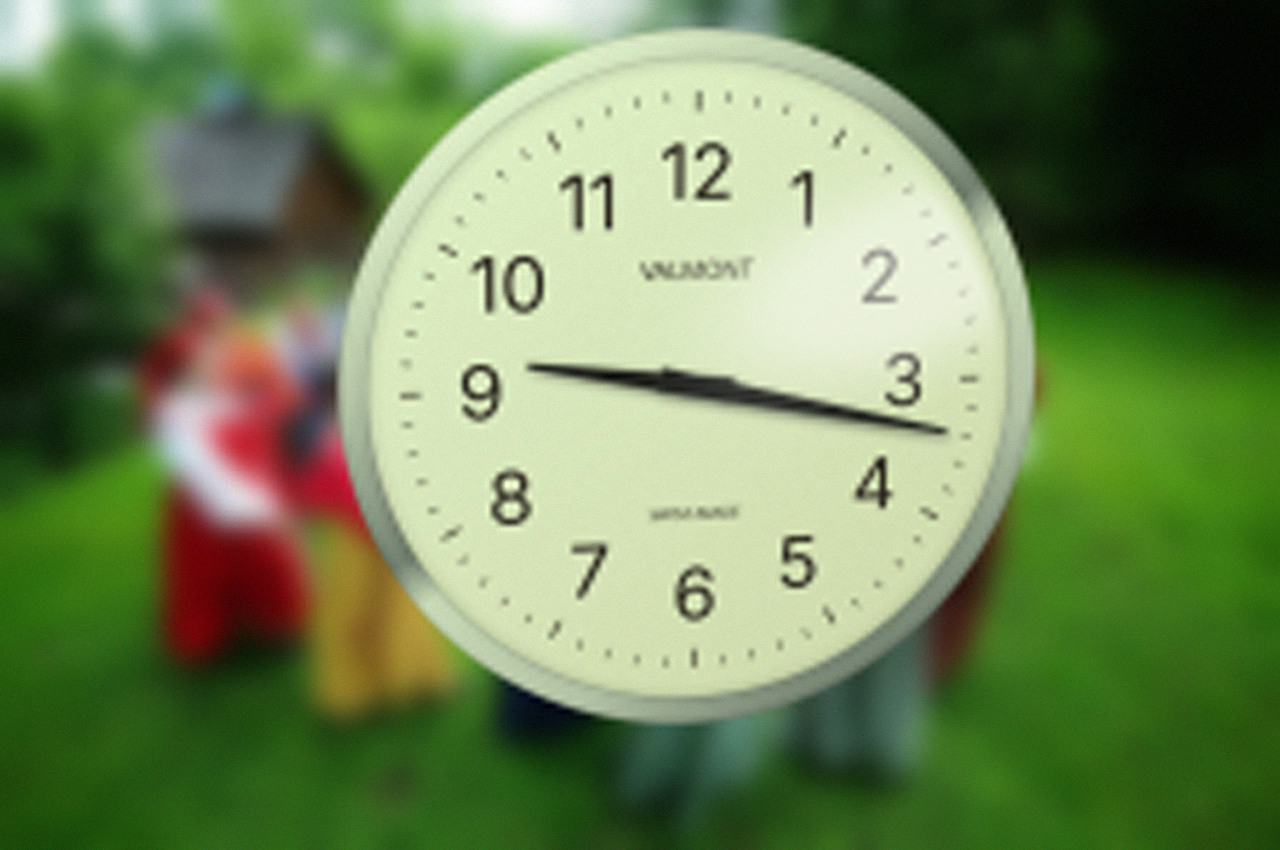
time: **9:17**
